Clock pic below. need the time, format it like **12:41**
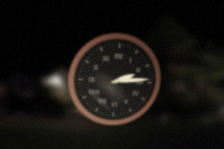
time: **2:14**
